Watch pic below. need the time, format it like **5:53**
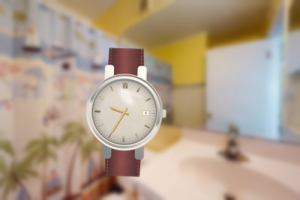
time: **9:35**
